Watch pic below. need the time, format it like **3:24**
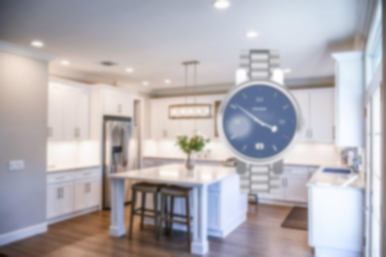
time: **3:51**
